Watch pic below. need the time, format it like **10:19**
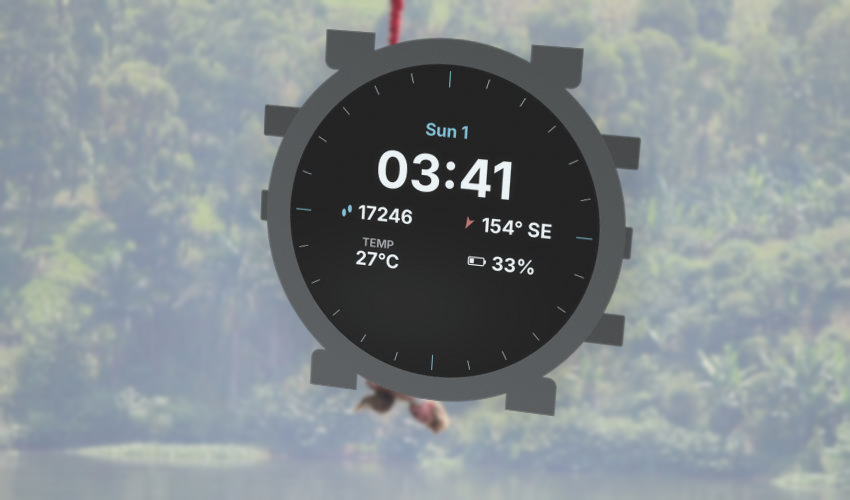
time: **3:41**
